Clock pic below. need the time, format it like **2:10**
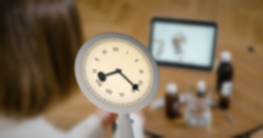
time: **8:23**
